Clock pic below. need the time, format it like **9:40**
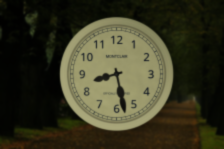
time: **8:28**
